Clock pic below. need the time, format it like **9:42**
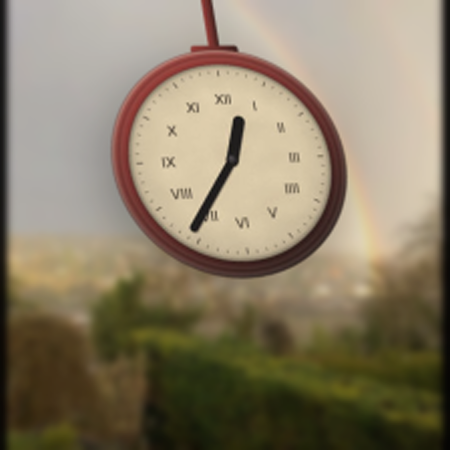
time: **12:36**
